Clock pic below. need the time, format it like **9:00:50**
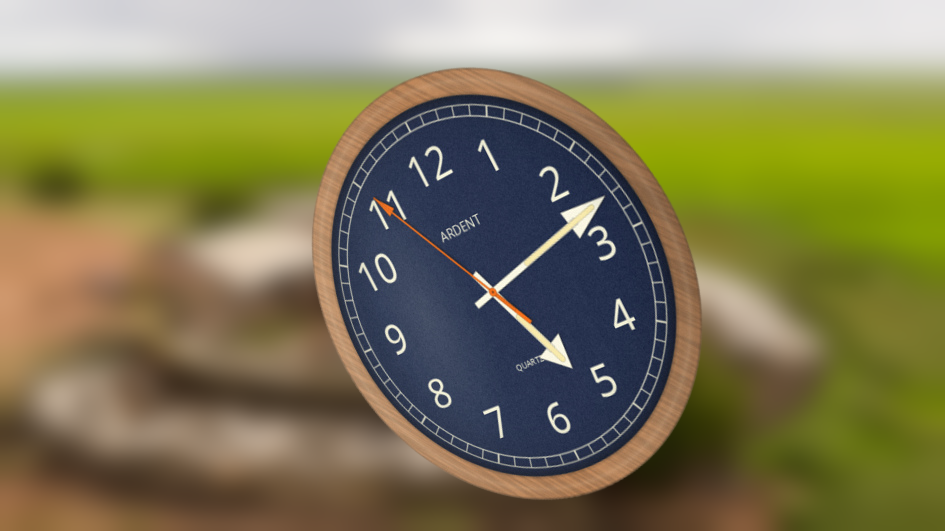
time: **5:12:55**
